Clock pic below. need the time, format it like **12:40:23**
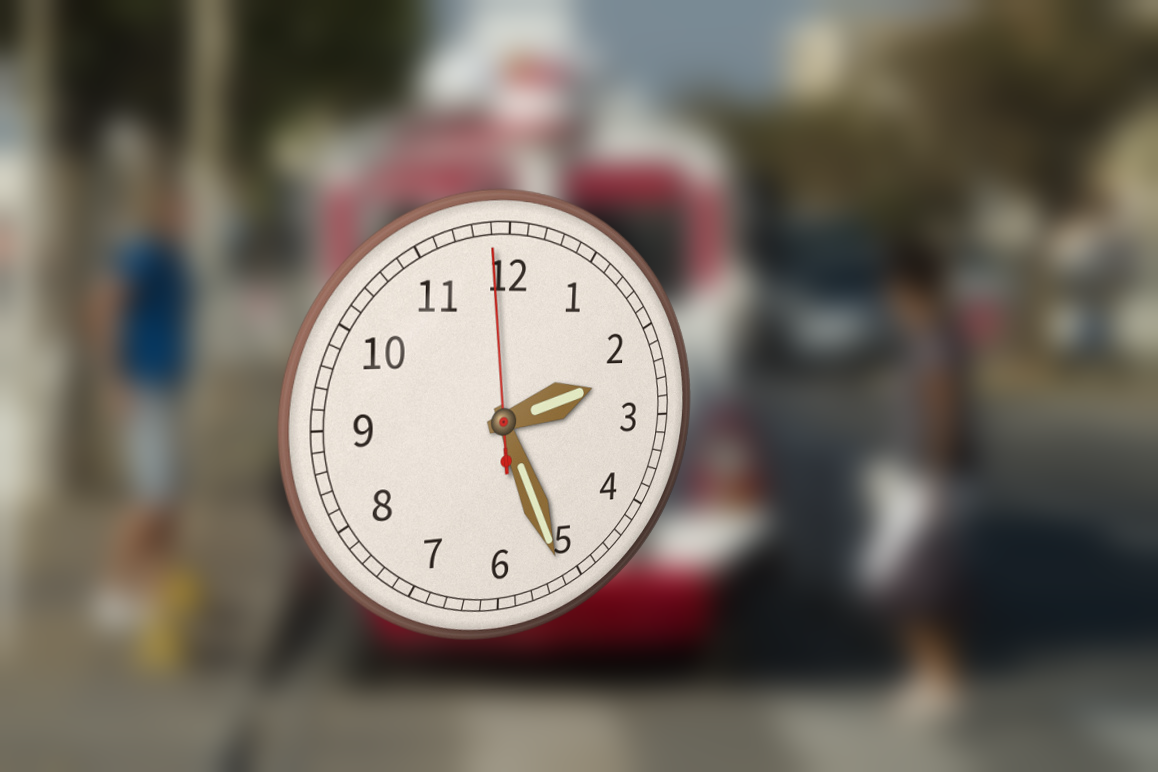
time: **2:25:59**
